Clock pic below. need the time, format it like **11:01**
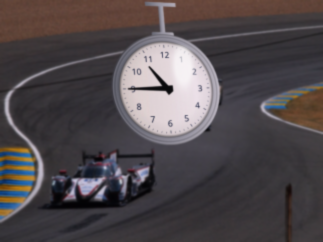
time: **10:45**
